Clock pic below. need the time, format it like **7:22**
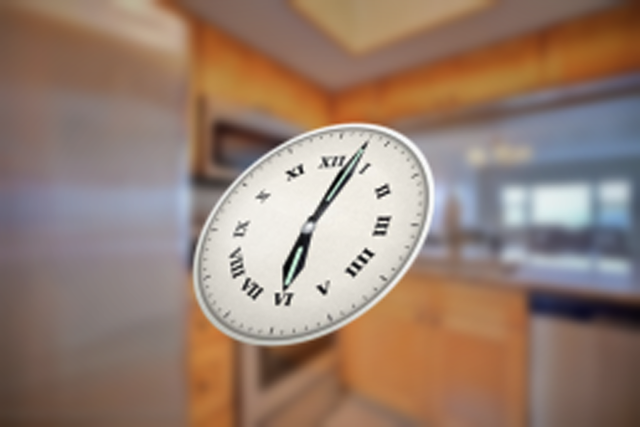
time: **6:03**
